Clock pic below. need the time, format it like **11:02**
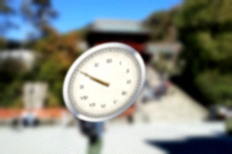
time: **9:50**
